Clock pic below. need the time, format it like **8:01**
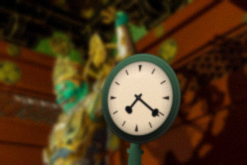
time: **7:21**
